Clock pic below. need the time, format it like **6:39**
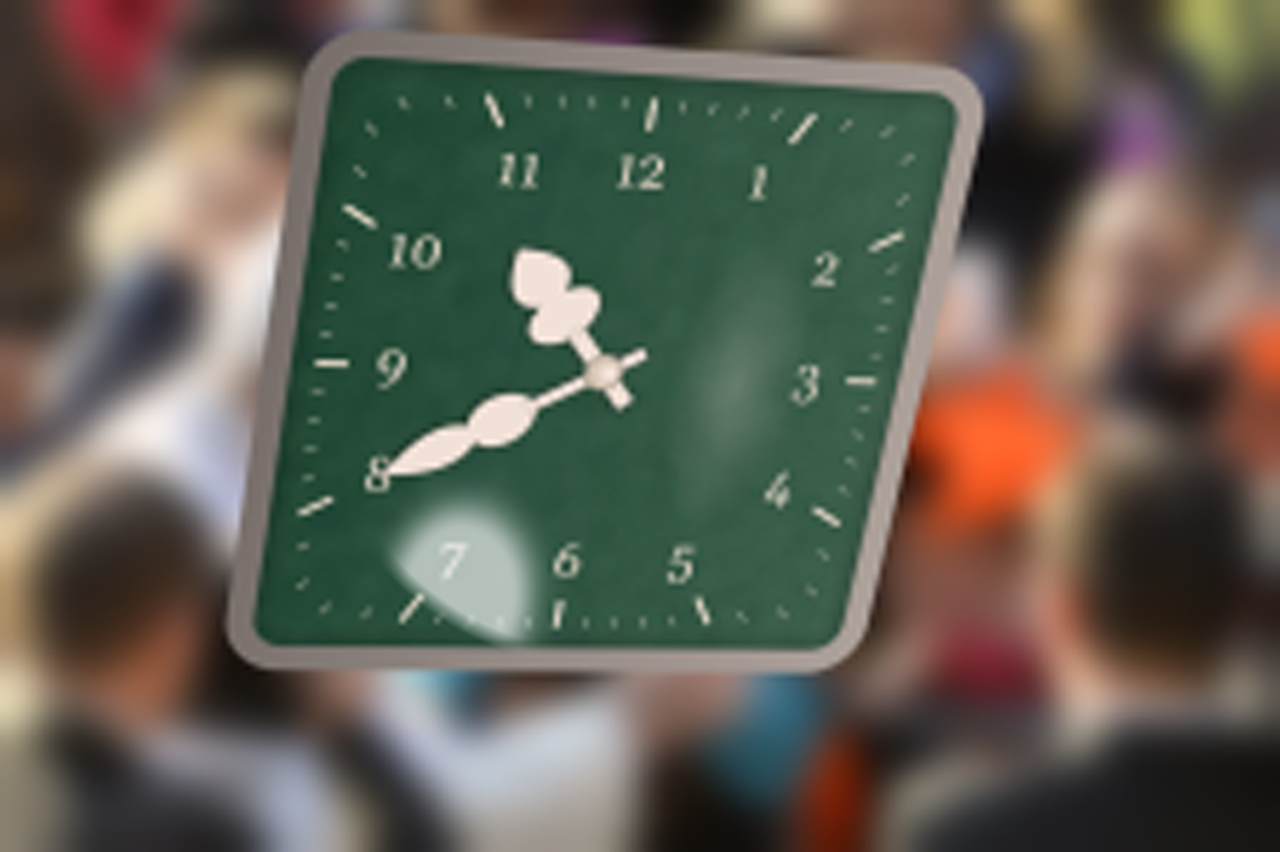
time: **10:40**
